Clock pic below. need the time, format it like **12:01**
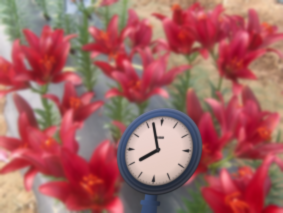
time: **7:57**
